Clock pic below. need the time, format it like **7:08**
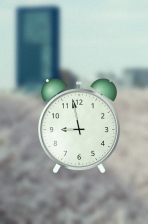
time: **8:58**
